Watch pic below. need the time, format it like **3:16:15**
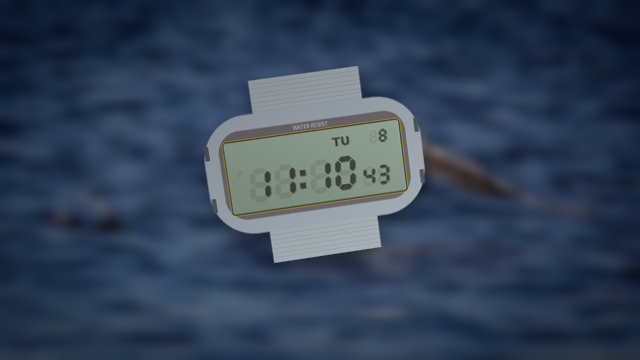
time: **11:10:43**
